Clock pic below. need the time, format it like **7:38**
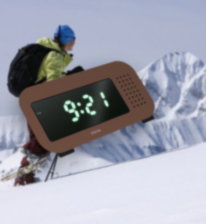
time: **9:21**
